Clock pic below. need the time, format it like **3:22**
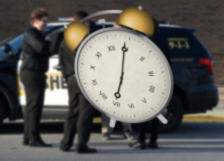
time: **7:04**
